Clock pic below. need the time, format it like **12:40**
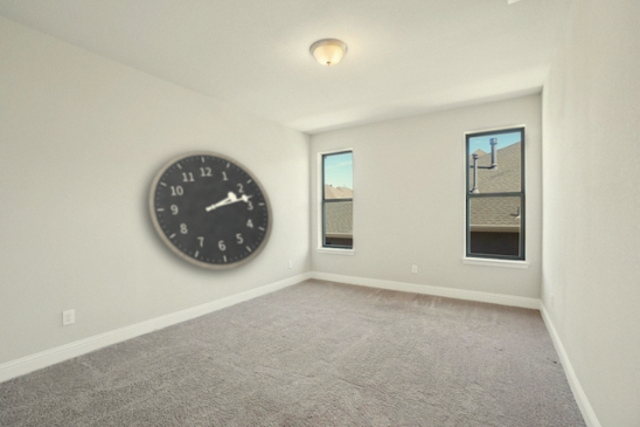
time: **2:13**
